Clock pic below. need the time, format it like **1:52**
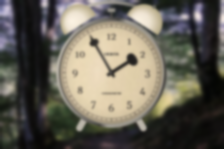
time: **1:55**
